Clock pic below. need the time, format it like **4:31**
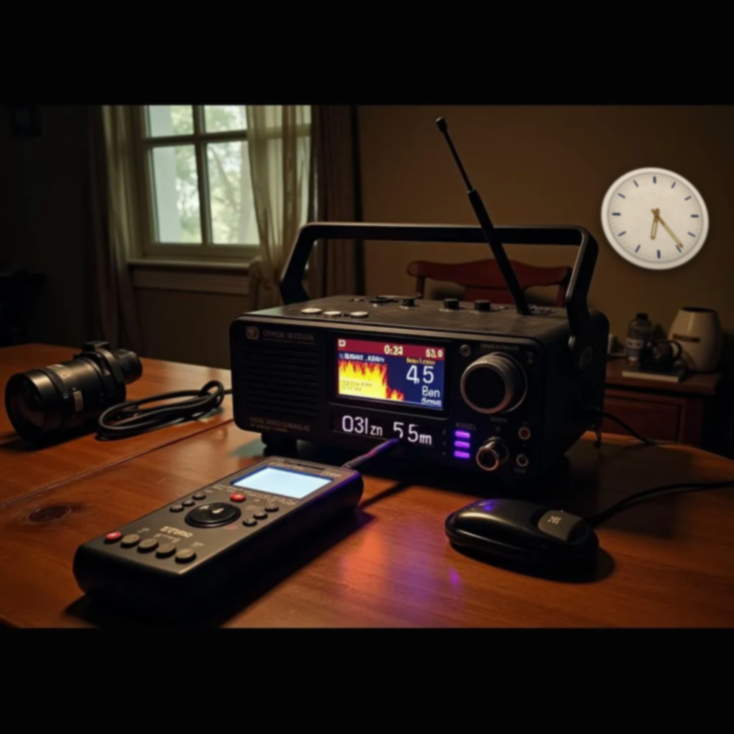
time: **6:24**
